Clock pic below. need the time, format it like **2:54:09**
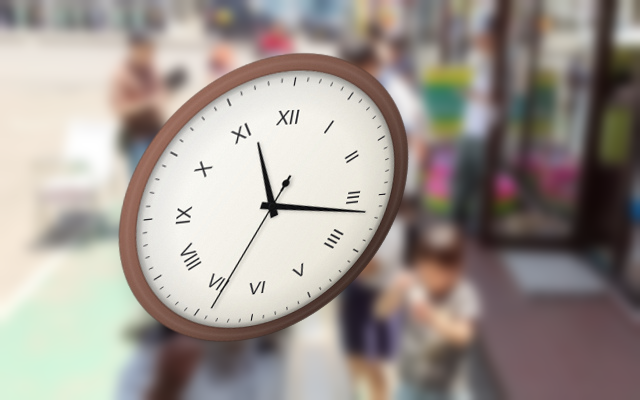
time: **11:16:34**
